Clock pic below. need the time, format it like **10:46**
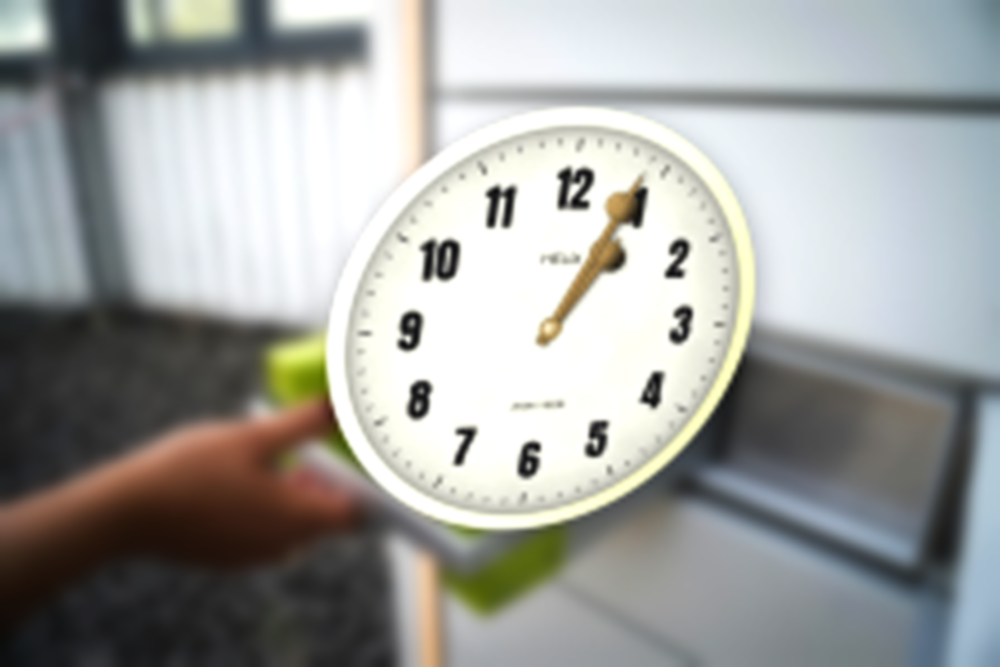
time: **1:04**
